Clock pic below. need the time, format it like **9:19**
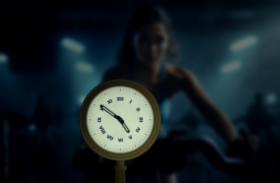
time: **4:51**
